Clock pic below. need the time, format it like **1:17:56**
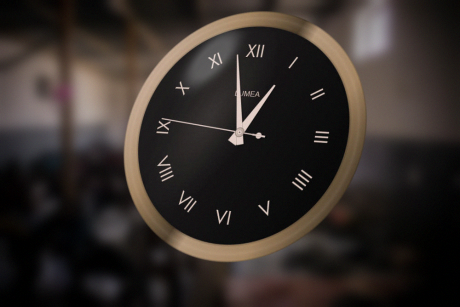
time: **12:57:46**
